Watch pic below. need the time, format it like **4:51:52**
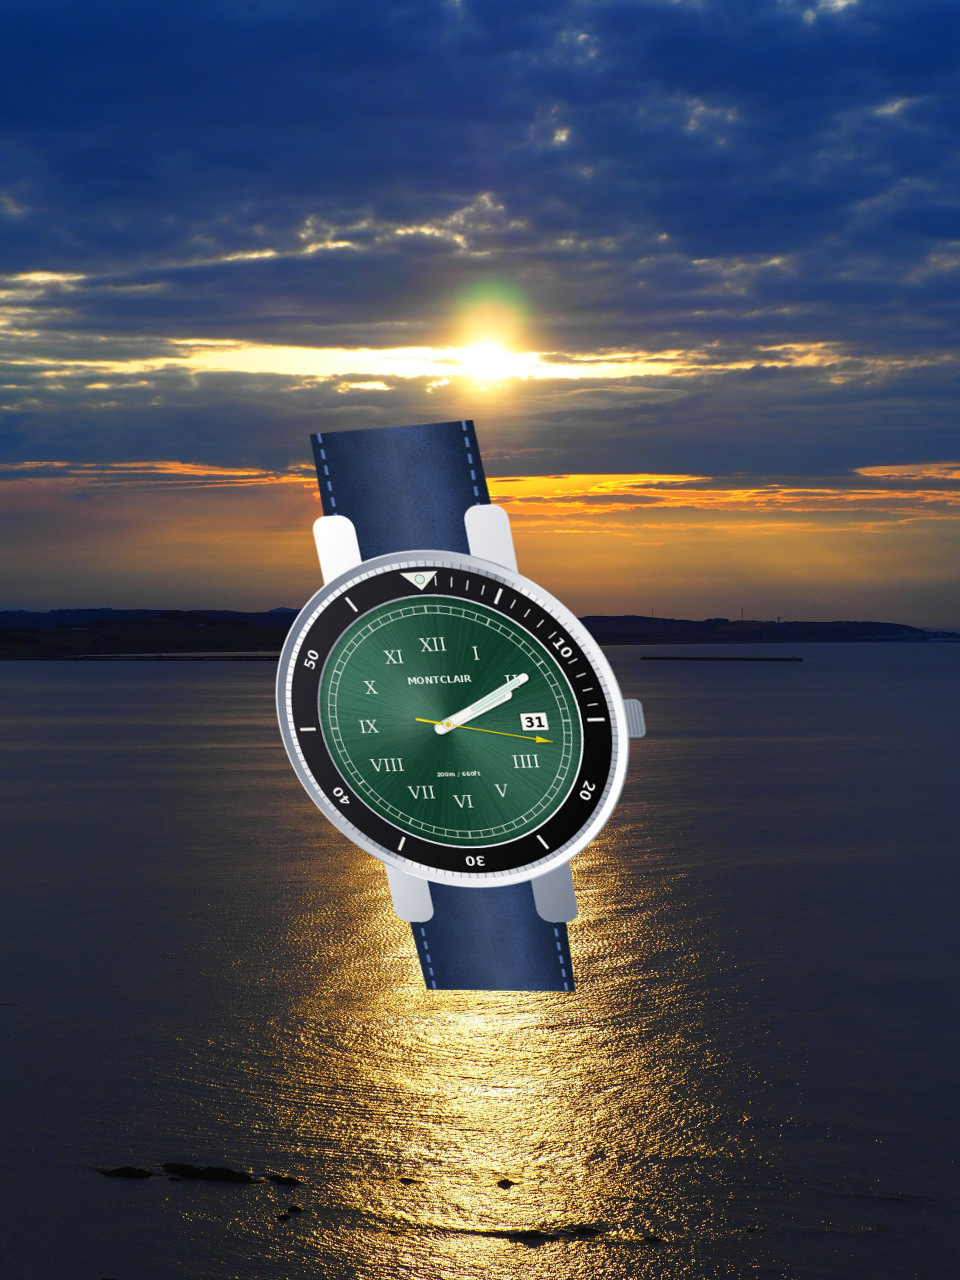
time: **2:10:17**
